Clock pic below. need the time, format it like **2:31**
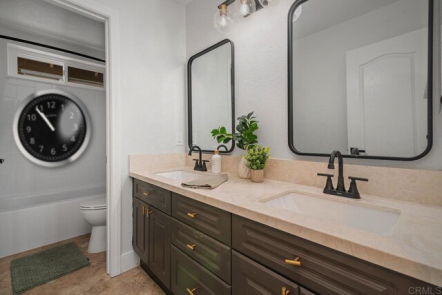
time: **10:54**
